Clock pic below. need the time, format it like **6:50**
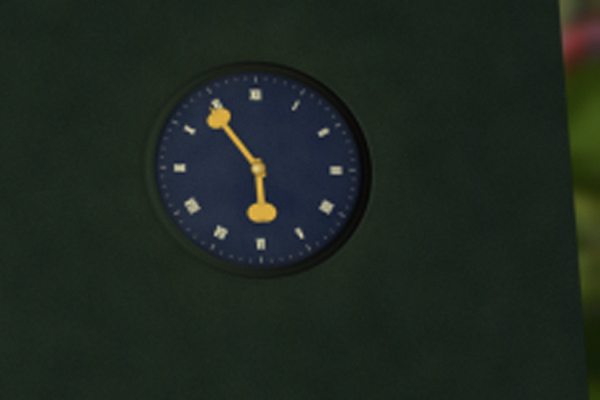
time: **5:54**
